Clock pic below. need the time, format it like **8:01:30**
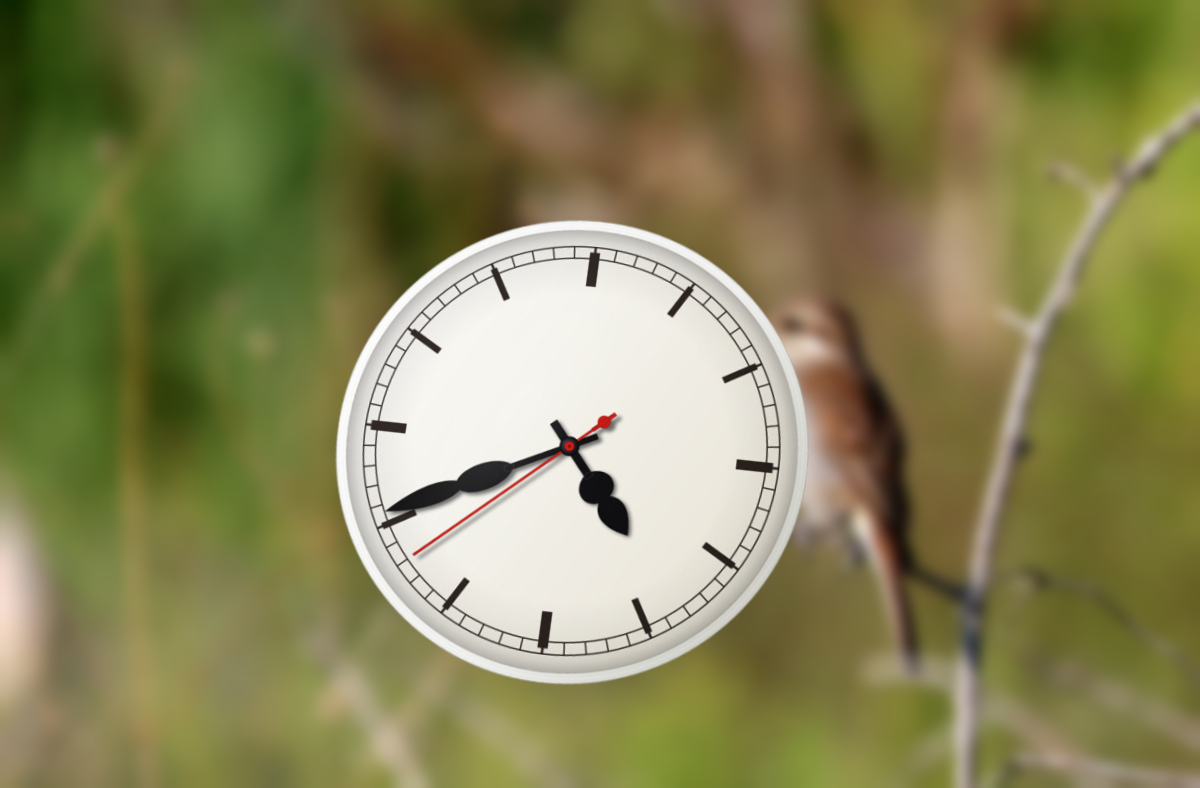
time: **4:40:38**
